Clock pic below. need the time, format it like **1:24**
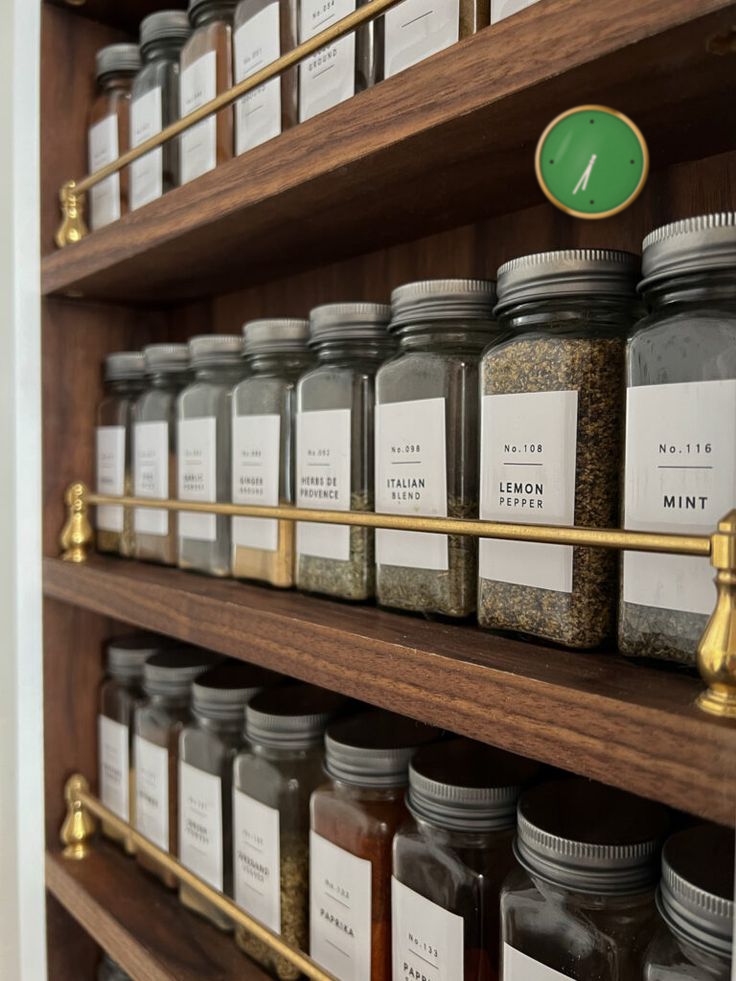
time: **6:35**
